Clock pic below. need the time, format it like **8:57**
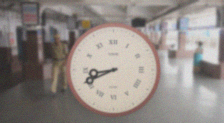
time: **8:41**
